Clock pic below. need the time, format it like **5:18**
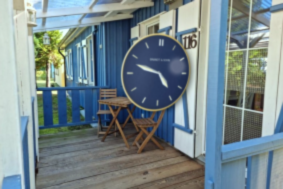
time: **4:48**
